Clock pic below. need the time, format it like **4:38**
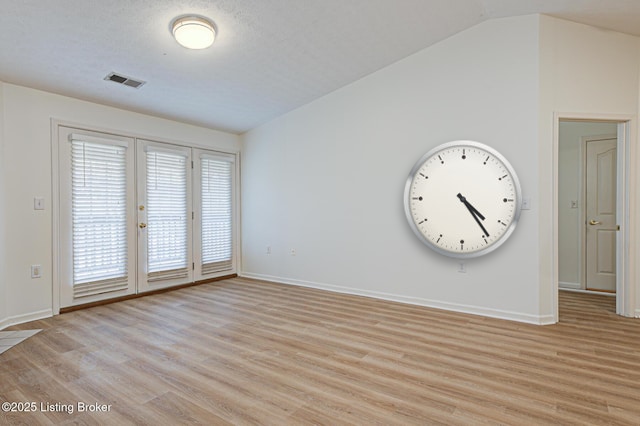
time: **4:24**
